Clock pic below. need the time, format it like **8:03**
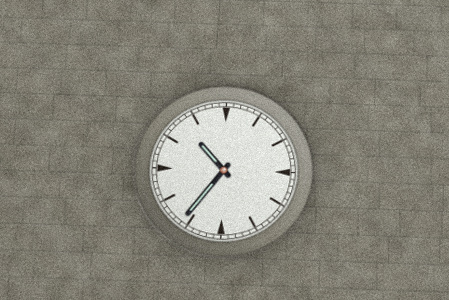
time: **10:36**
